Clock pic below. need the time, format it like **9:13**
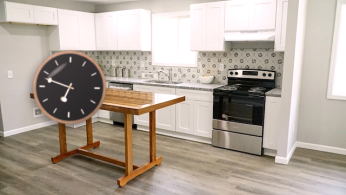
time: **6:48**
